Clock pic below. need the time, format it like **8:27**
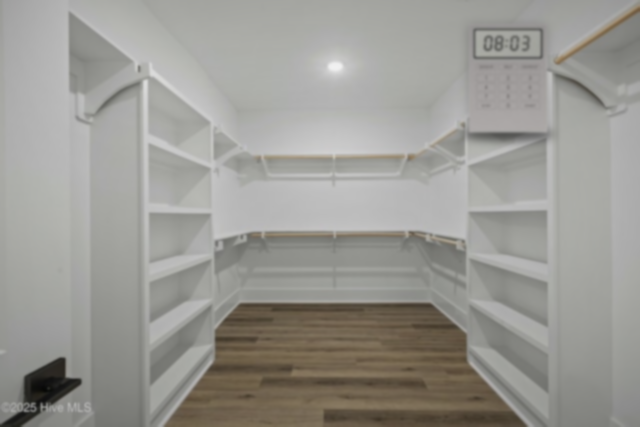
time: **8:03**
